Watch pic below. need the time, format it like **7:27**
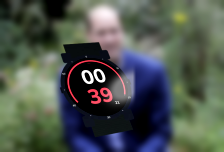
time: **0:39**
